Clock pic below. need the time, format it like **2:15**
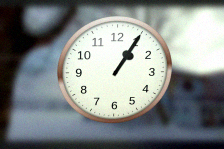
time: **1:05**
